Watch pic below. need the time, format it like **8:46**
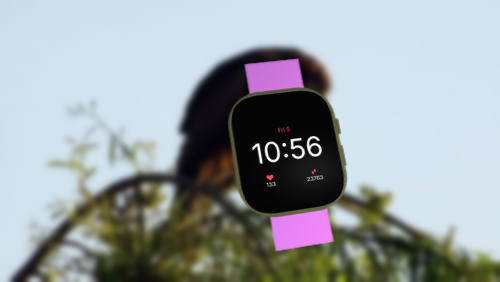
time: **10:56**
